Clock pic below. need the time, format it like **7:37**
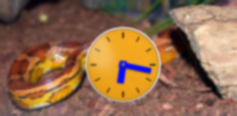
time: **6:17**
